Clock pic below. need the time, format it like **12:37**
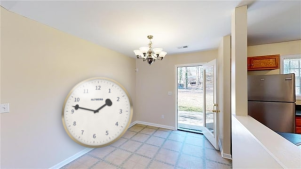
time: **1:47**
